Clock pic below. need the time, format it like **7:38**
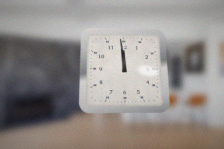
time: **11:59**
